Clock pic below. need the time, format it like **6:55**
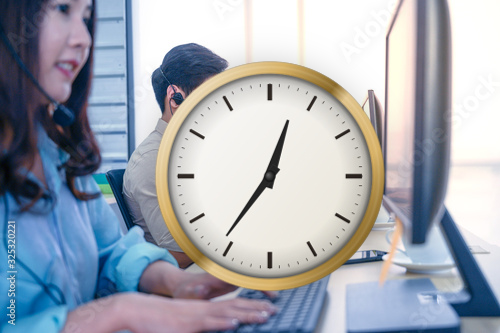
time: **12:36**
